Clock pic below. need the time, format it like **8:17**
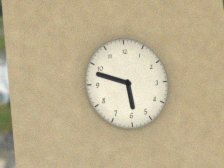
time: **5:48**
